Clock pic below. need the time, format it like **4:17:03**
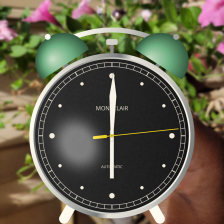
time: **6:00:14**
